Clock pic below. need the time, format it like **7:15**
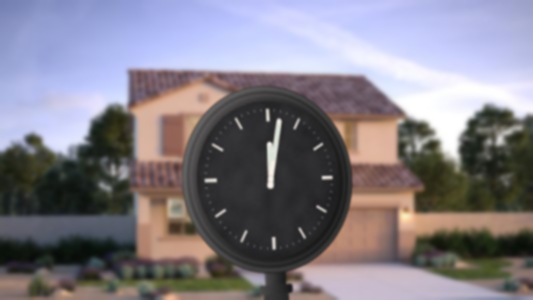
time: **12:02**
